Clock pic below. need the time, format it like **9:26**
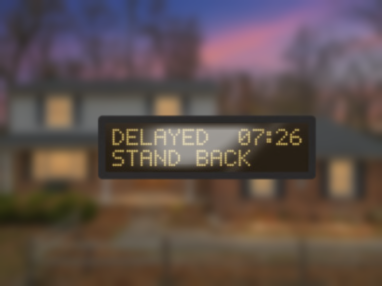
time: **7:26**
